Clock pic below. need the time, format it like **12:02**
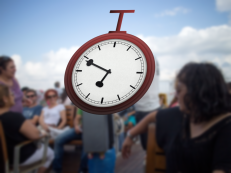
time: **6:49**
